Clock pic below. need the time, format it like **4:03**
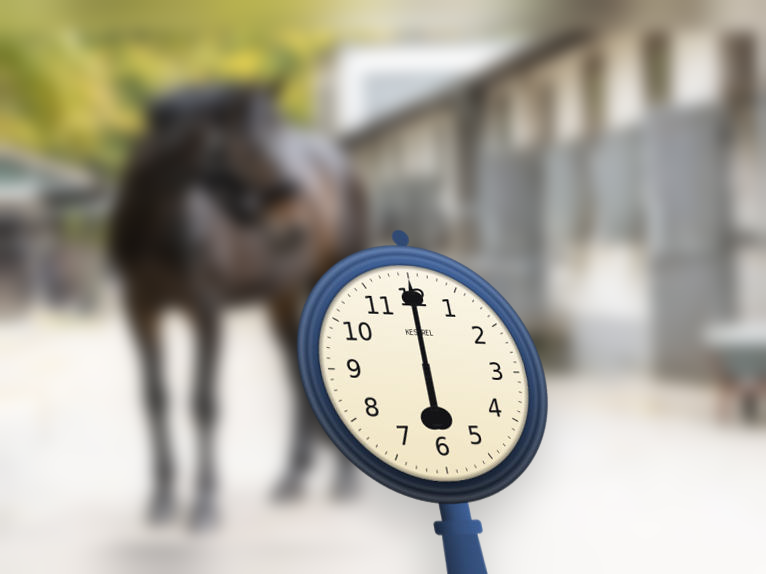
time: **6:00**
